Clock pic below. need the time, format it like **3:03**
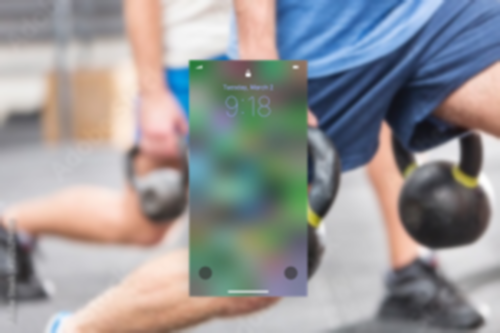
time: **9:18**
